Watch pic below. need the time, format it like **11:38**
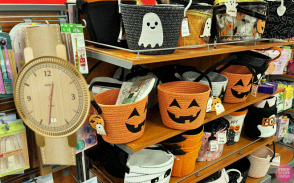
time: **12:32**
